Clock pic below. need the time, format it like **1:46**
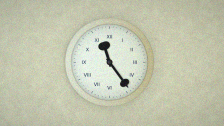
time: **11:24**
